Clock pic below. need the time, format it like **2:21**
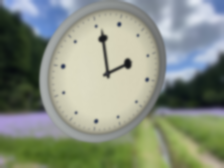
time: **1:56**
